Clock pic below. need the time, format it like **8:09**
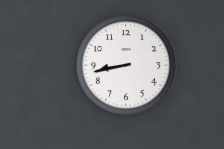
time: **8:43**
